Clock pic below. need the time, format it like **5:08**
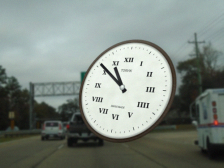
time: **10:51**
